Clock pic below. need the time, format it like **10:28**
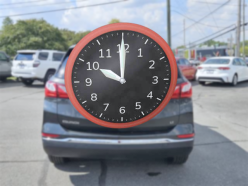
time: **10:00**
